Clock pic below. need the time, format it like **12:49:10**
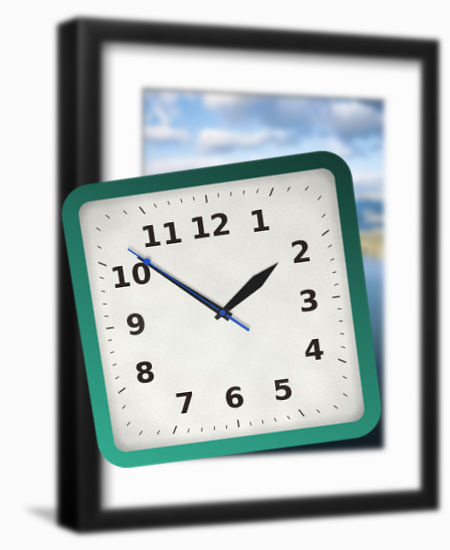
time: **1:51:52**
